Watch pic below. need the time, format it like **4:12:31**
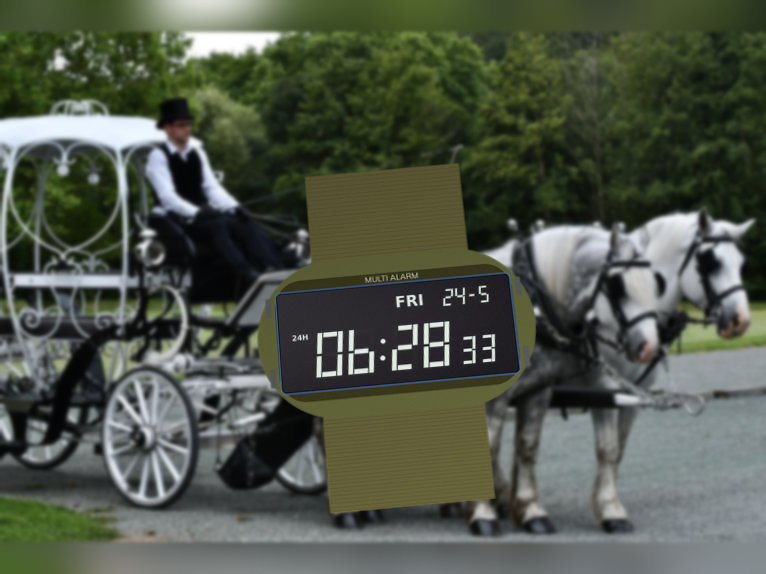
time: **6:28:33**
